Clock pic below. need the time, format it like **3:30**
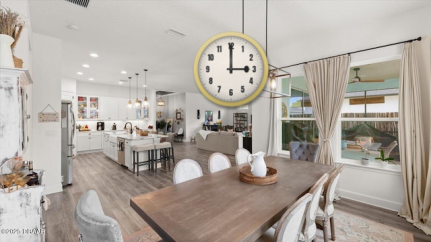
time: **3:00**
